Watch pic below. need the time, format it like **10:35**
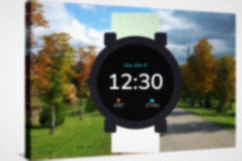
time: **12:30**
